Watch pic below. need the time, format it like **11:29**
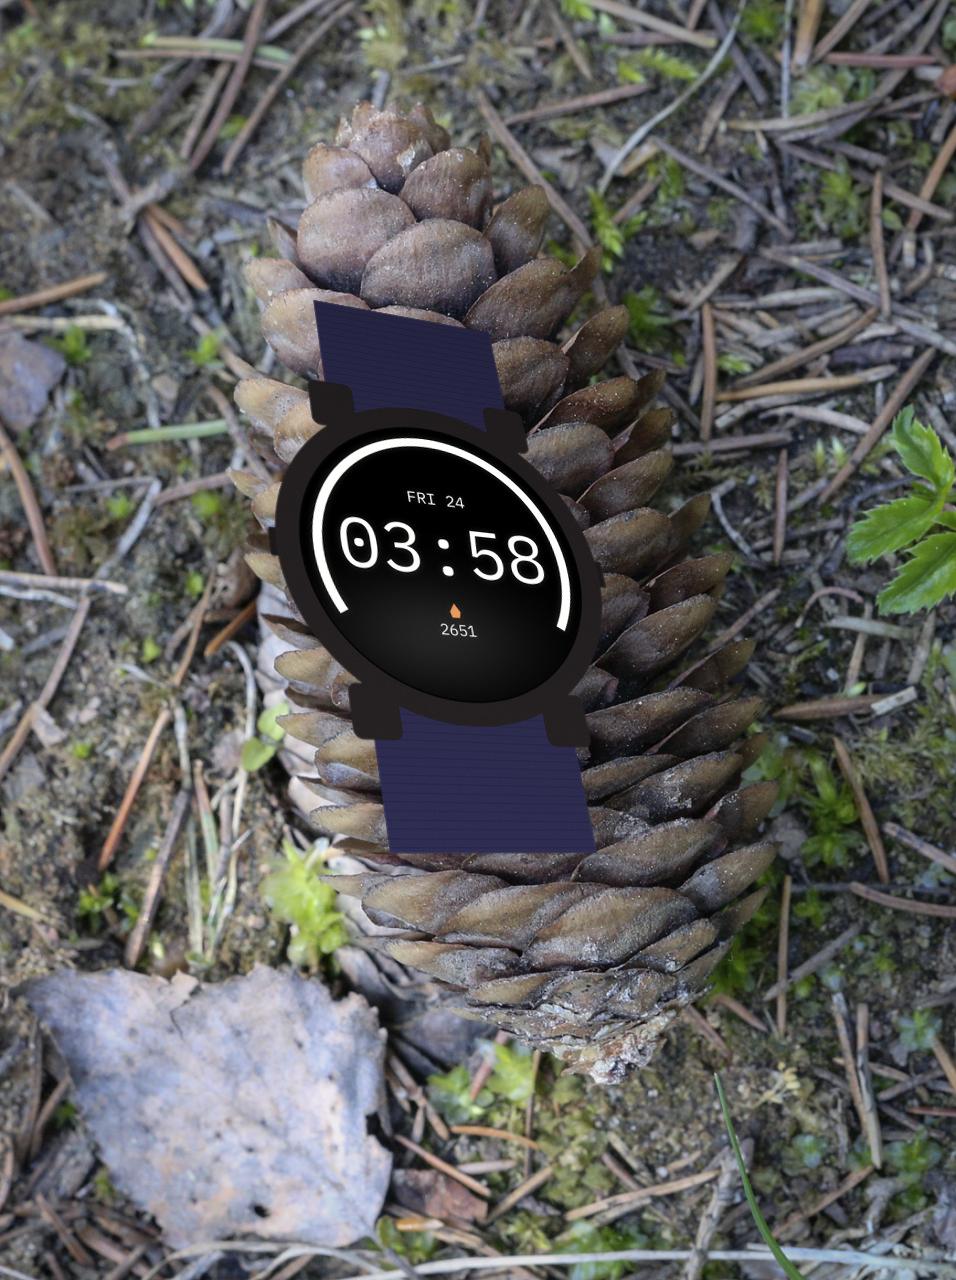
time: **3:58**
